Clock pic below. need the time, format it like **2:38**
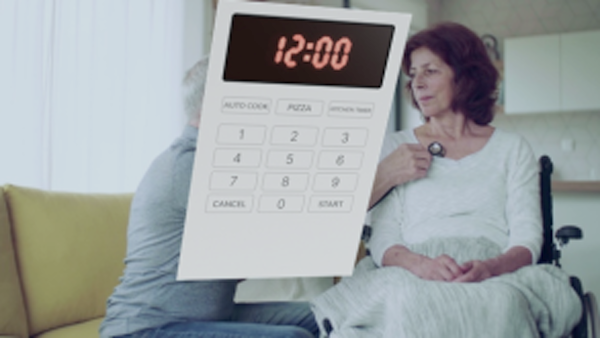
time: **12:00**
